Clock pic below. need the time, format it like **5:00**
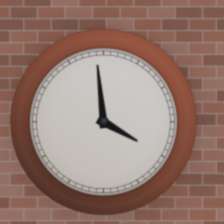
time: **3:59**
